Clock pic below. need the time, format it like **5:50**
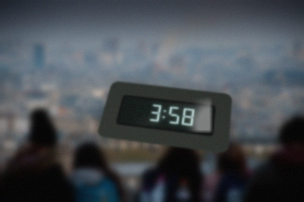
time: **3:58**
